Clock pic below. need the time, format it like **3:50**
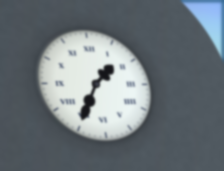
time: **1:35**
